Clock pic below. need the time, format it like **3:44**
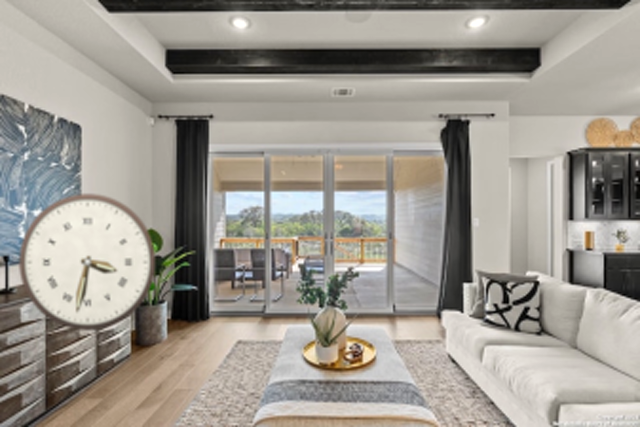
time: **3:32**
